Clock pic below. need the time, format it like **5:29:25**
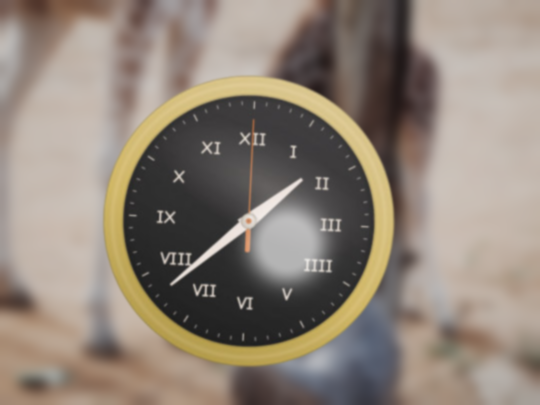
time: **1:38:00**
